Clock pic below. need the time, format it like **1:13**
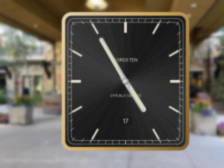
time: **4:55**
